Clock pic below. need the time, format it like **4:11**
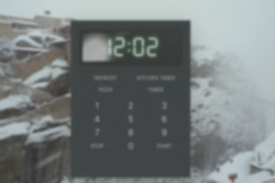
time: **12:02**
